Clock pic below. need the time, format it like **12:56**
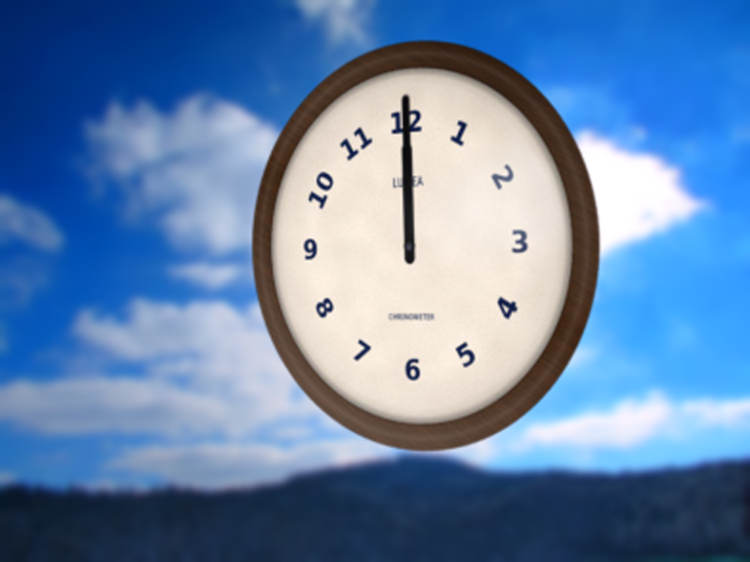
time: **12:00**
